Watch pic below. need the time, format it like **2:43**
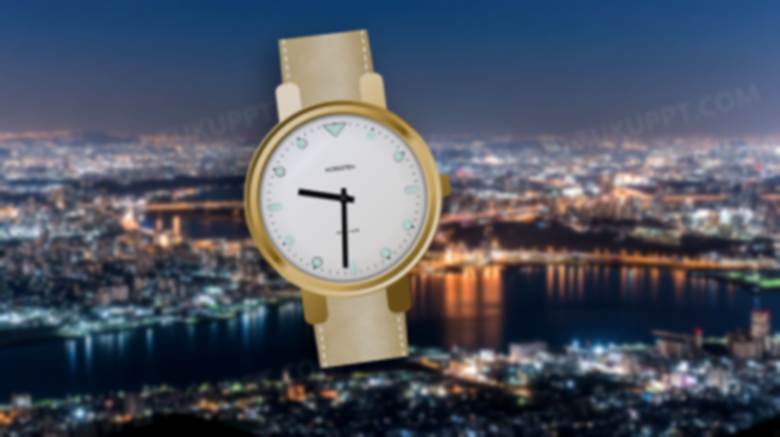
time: **9:31**
